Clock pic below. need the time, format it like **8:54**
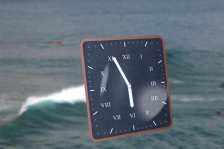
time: **5:56**
